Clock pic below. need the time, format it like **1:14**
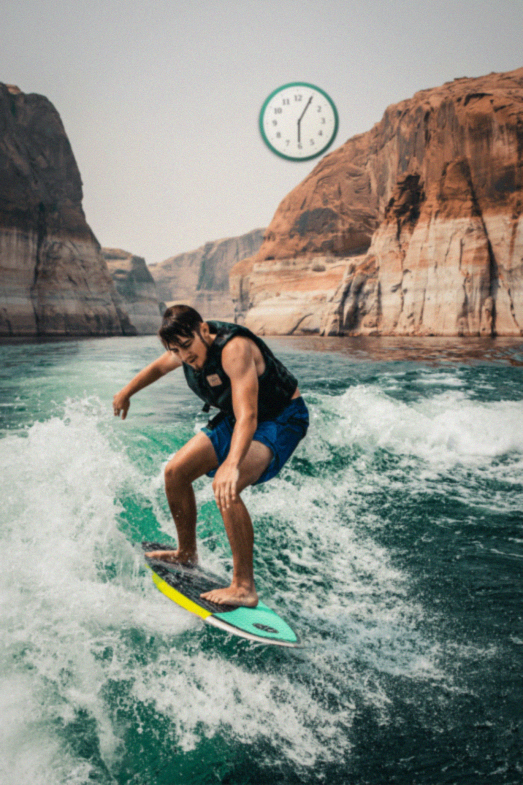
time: **6:05**
